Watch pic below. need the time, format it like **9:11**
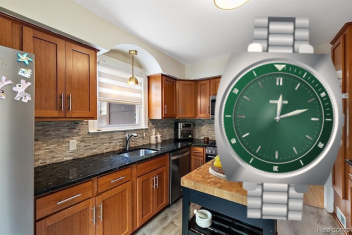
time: **12:12**
